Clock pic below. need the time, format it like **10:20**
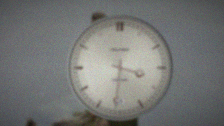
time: **3:31**
